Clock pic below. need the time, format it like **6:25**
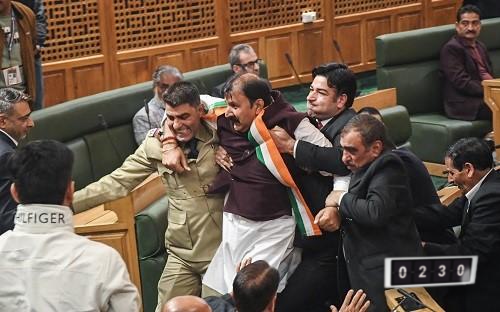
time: **2:30**
